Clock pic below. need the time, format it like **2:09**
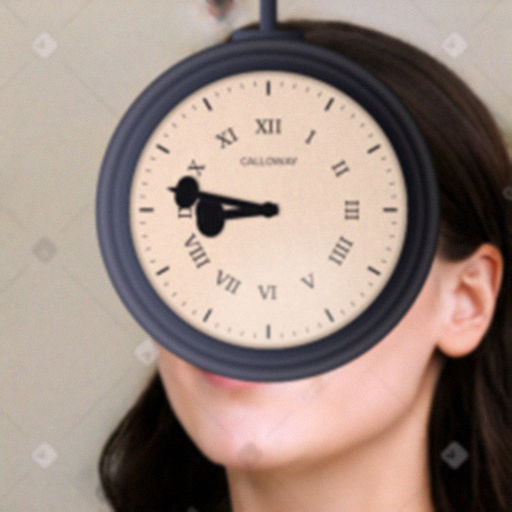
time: **8:47**
